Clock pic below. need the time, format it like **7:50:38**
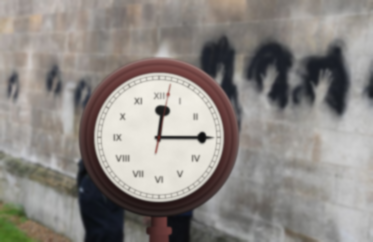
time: **12:15:02**
